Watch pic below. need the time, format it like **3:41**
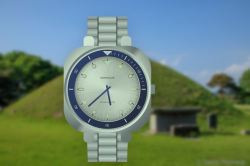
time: **5:38**
